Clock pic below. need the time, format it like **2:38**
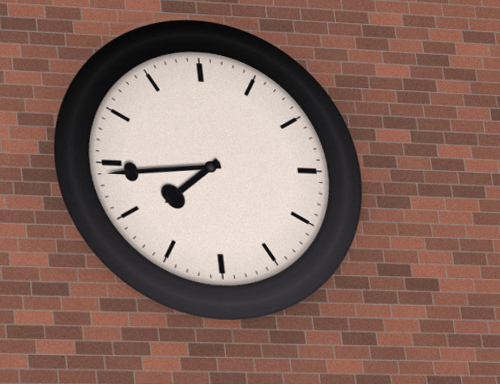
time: **7:44**
